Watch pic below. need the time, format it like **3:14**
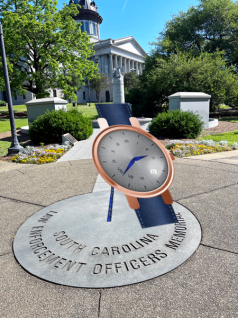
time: **2:38**
